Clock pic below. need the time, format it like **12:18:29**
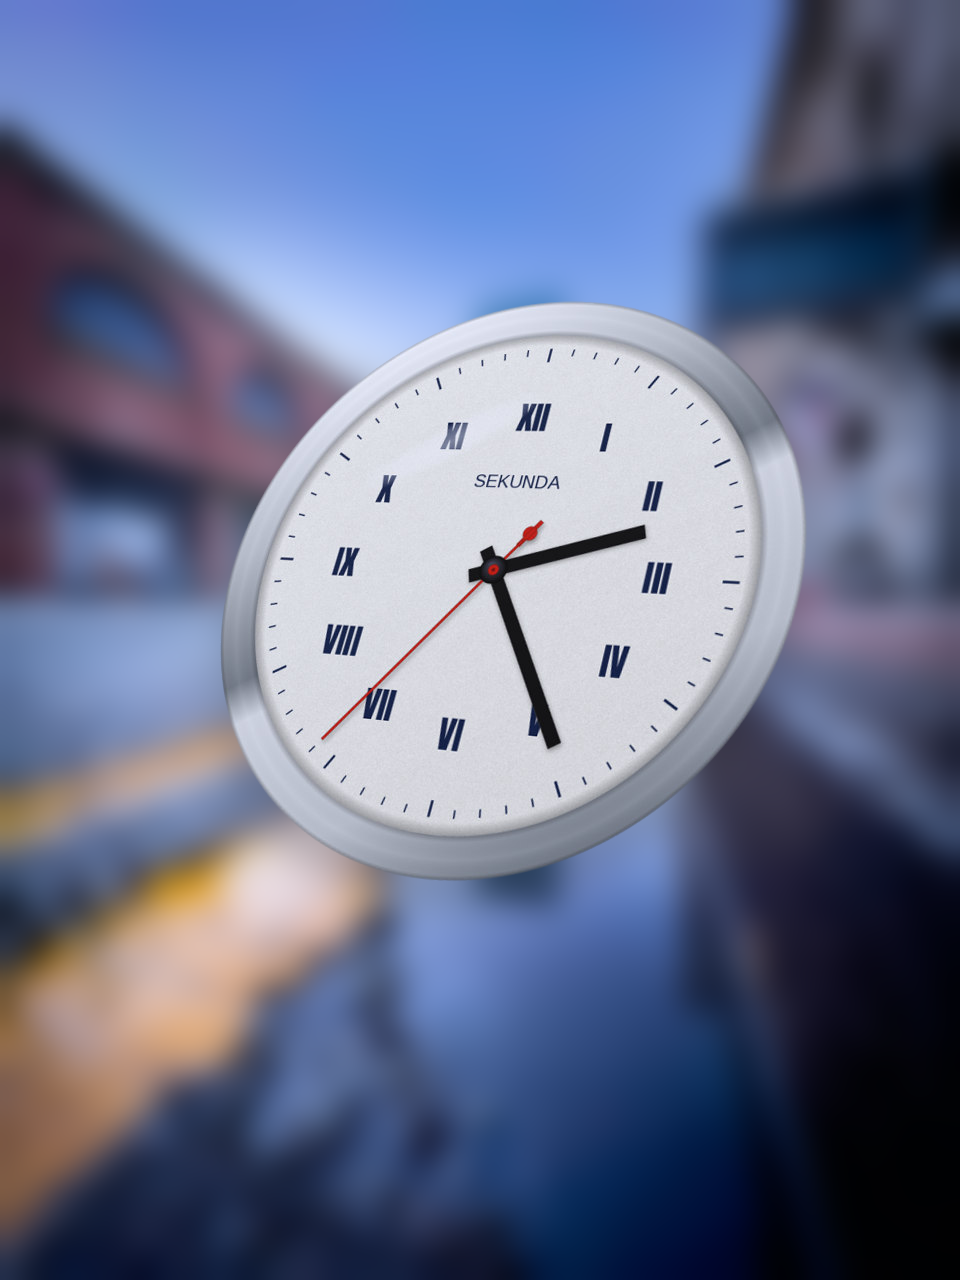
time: **2:24:36**
